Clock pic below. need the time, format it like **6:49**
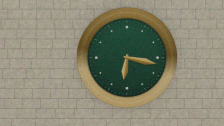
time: **6:17**
